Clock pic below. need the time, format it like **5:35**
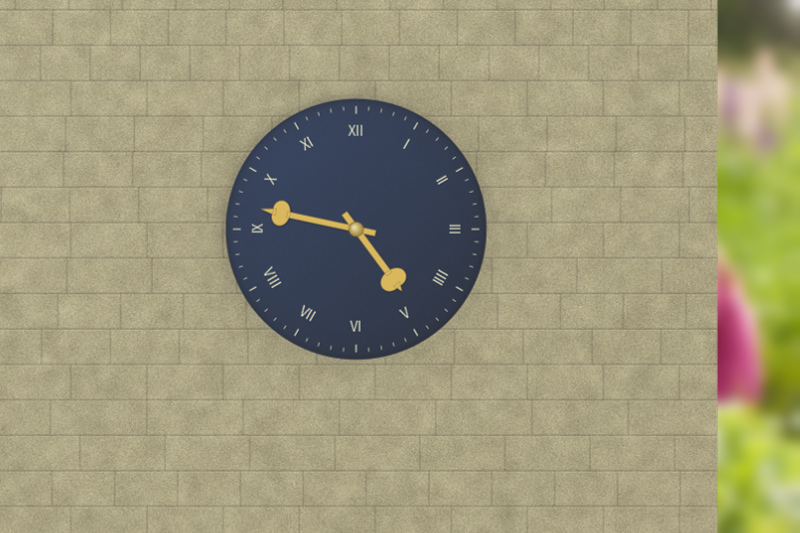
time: **4:47**
